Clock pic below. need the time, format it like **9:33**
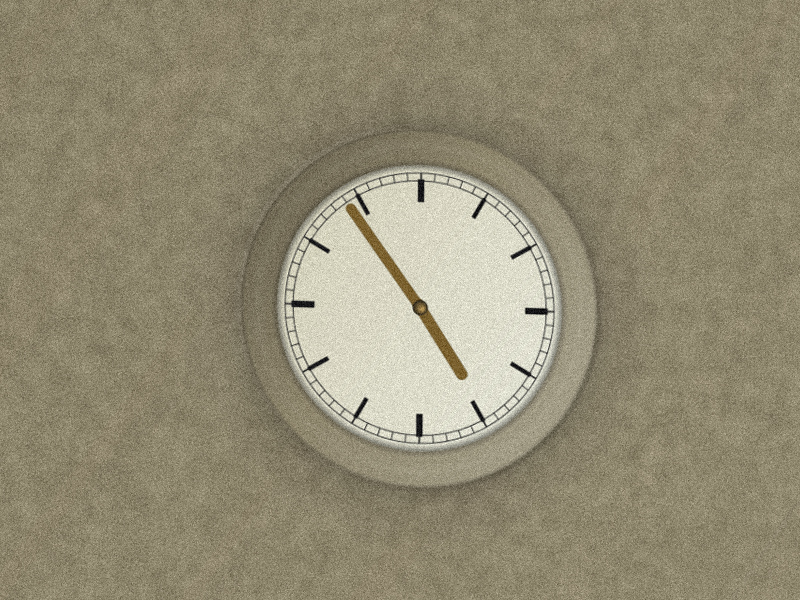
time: **4:54**
